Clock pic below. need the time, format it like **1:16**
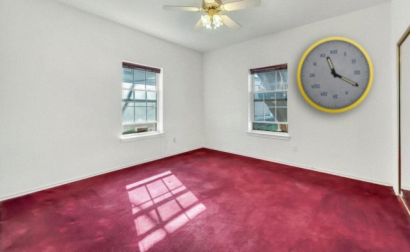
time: **11:20**
